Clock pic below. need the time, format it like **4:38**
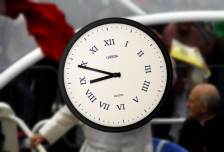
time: **8:49**
